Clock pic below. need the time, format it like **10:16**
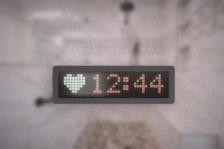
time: **12:44**
